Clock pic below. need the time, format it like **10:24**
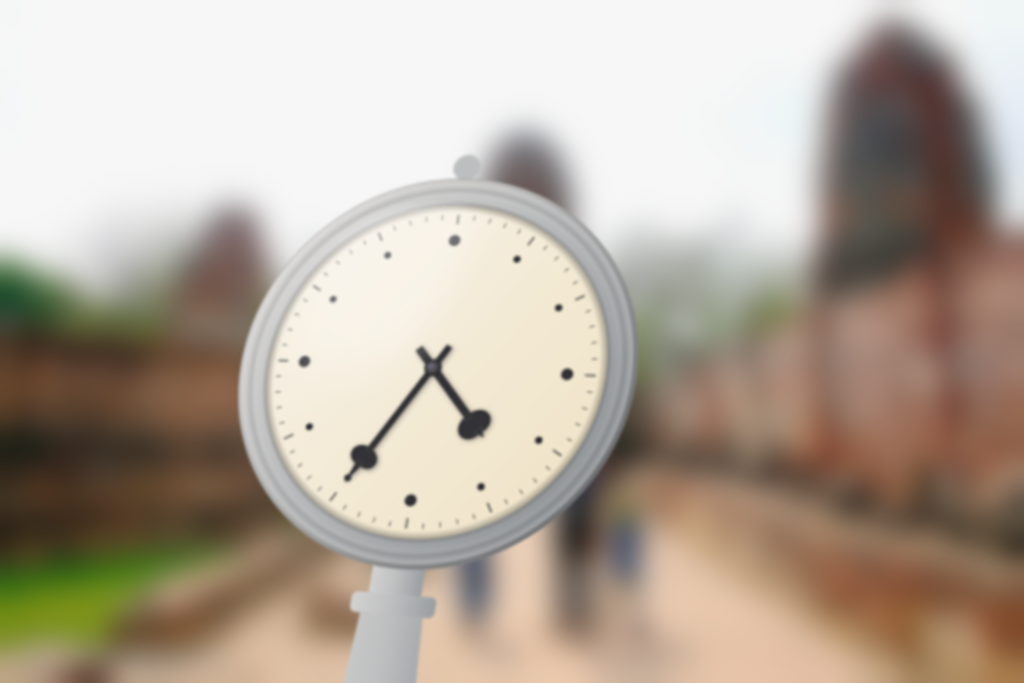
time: **4:35**
